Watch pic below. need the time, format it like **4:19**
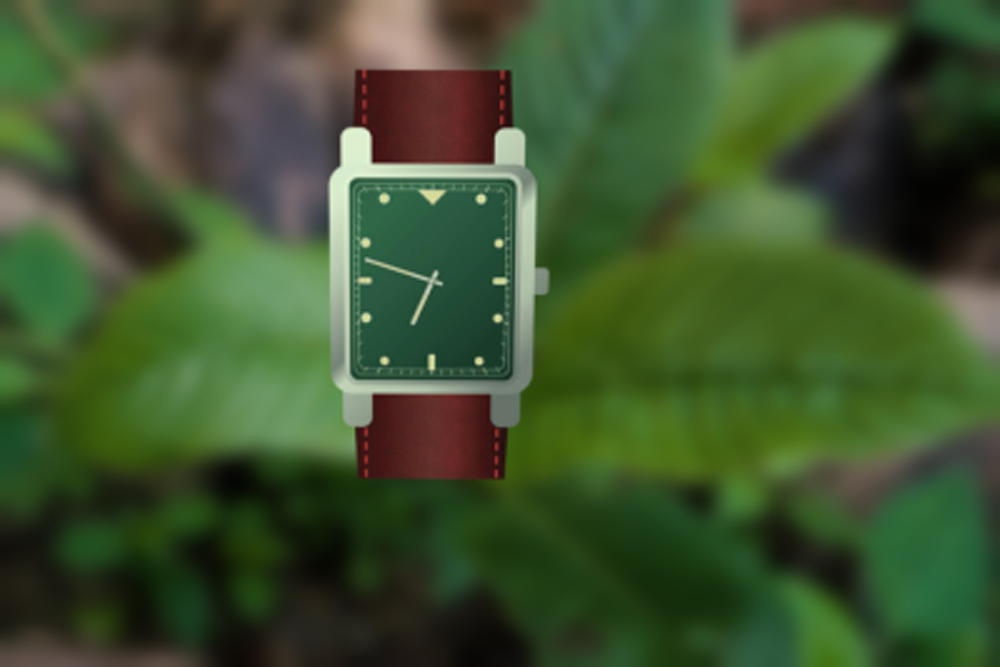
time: **6:48**
